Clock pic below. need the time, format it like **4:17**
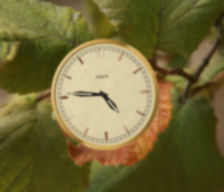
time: **4:46**
